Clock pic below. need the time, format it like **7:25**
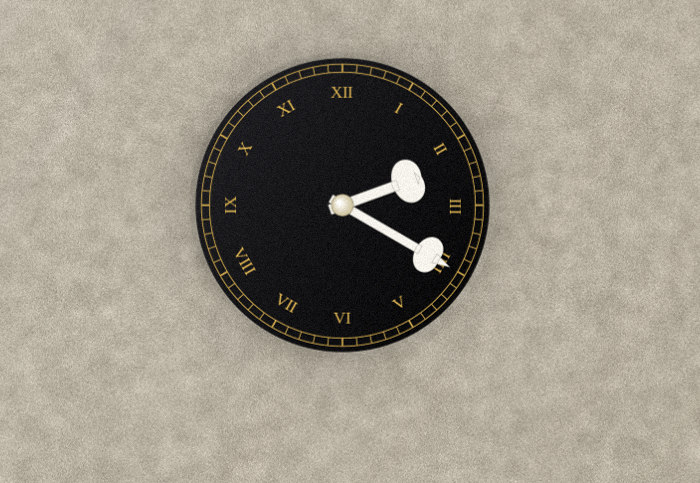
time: **2:20**
